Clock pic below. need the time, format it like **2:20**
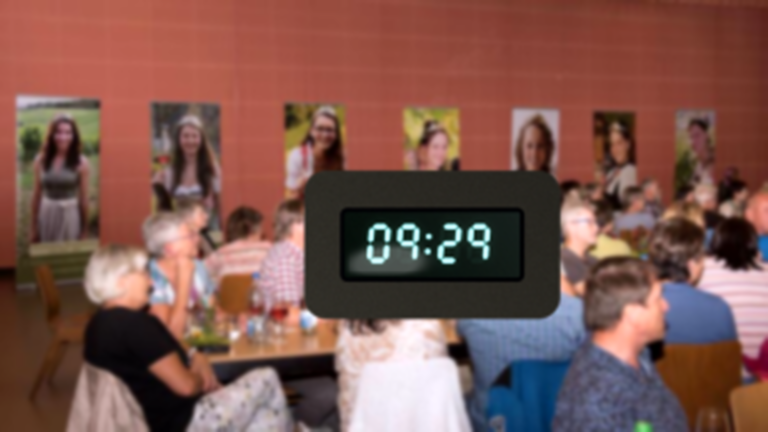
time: **9:29**
